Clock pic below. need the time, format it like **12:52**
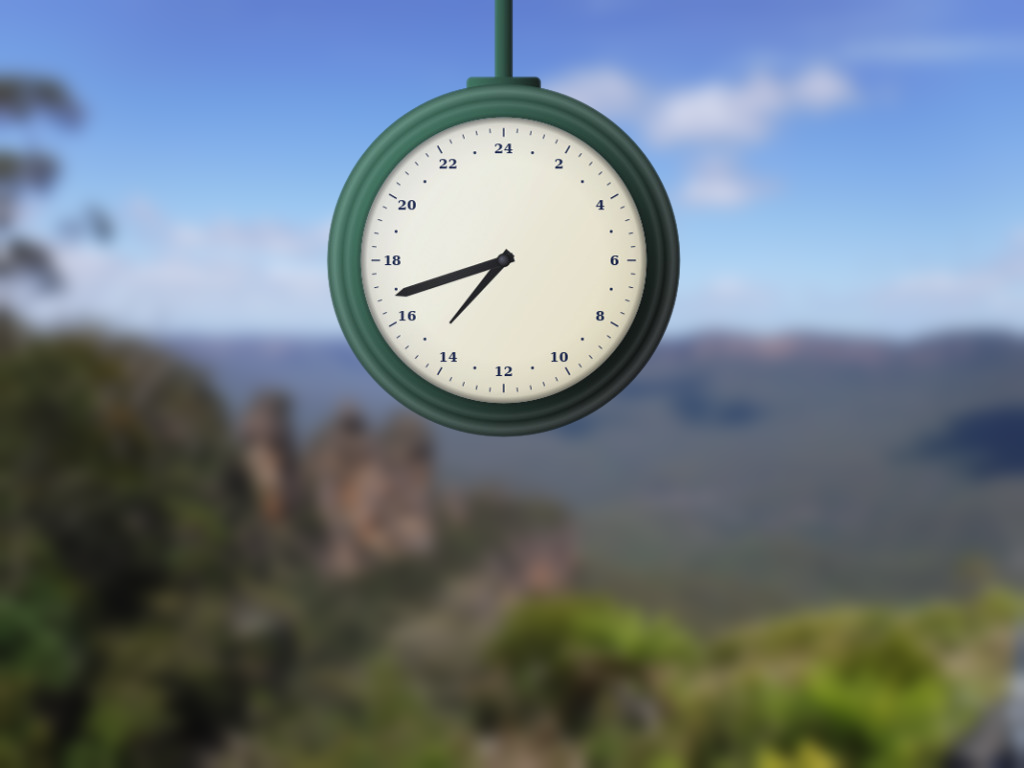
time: **14:42**
